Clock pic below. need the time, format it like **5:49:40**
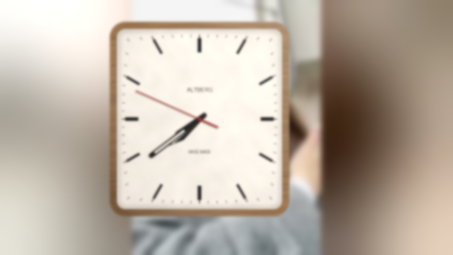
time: **7:38:49**
